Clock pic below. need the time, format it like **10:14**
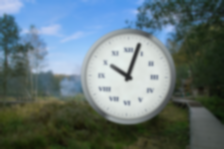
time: **10:03**
